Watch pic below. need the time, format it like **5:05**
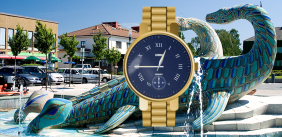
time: **12:45**
